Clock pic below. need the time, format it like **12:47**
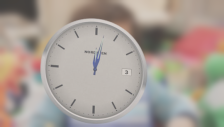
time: **12:02**
